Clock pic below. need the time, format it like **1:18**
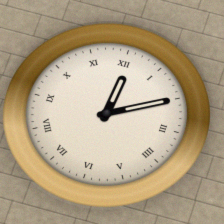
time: **12:10**
